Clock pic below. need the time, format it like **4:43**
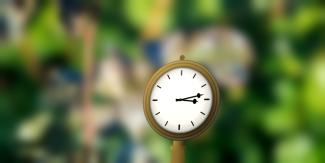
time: **3:13**
